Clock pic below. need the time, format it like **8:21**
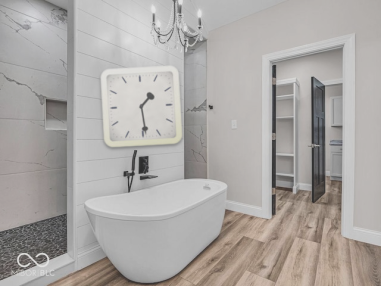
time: **1:29**
